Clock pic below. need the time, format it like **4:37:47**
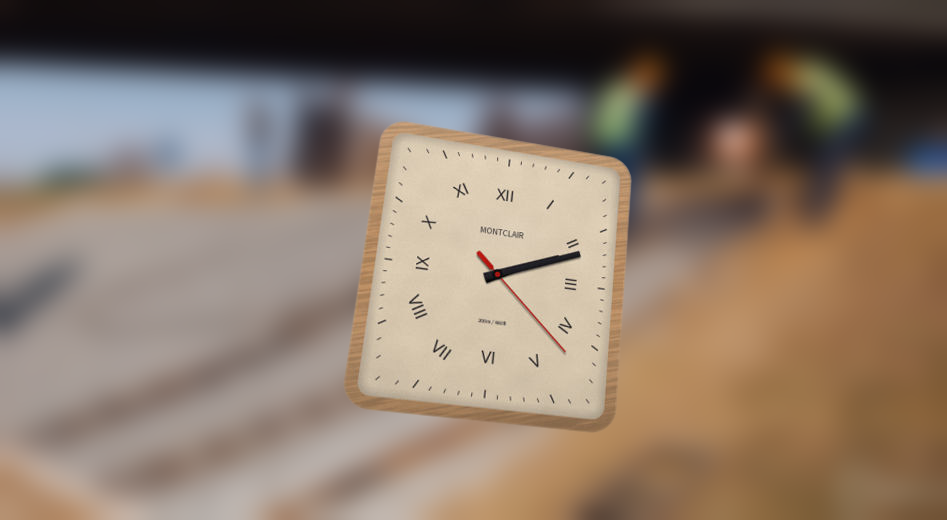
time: **2:11:22**
